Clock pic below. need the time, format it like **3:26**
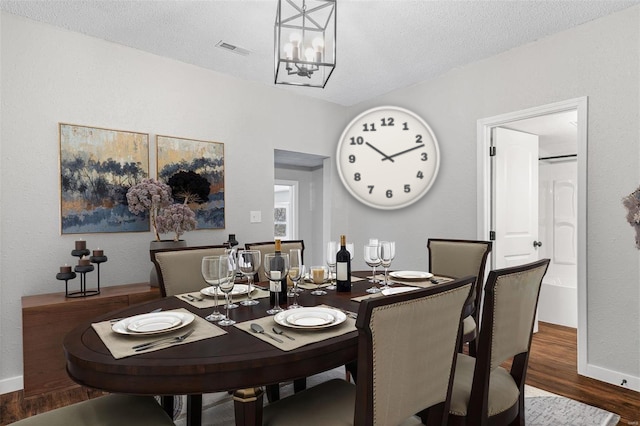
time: **10:12**
